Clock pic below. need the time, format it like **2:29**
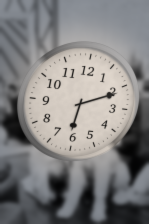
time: **6:11**
